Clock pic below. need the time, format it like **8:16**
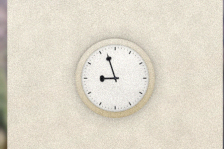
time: **8:57**
